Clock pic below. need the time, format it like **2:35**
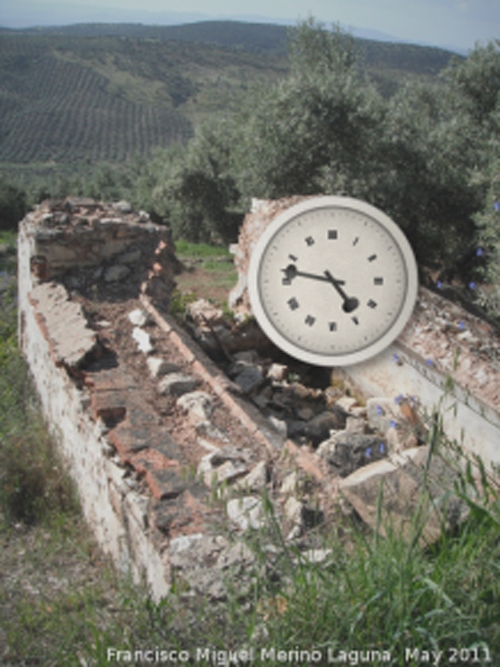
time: **4:47**
